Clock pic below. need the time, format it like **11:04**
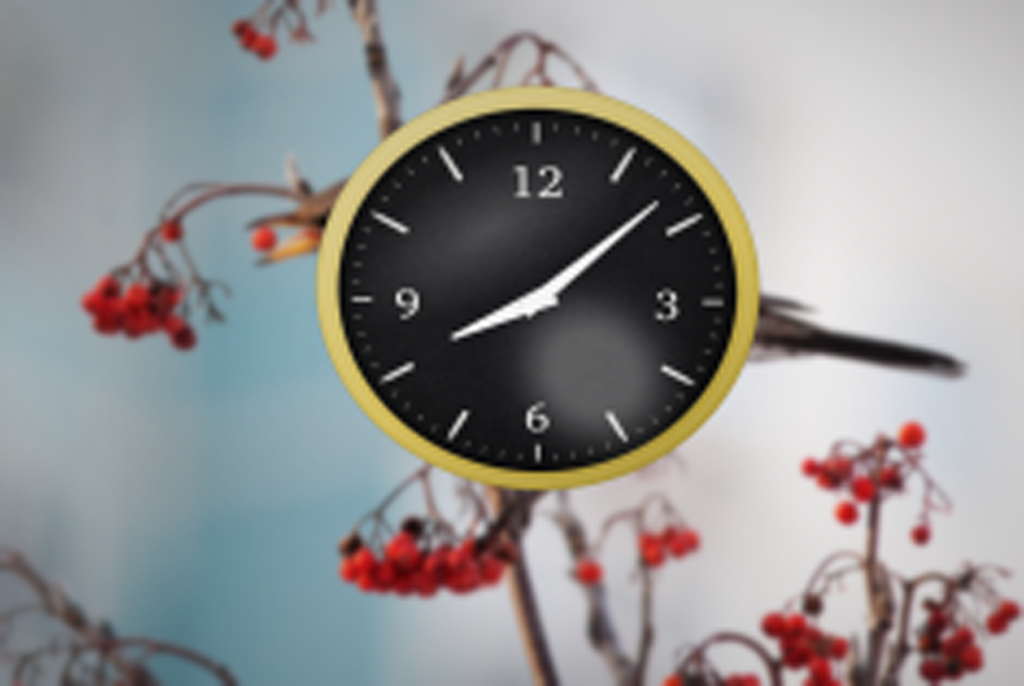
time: **8:08**
